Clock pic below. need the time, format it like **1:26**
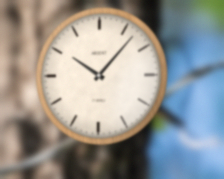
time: **10:07**
